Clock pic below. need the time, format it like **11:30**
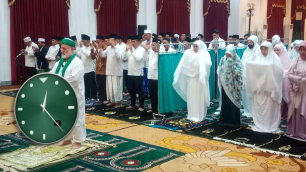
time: **12:23**
